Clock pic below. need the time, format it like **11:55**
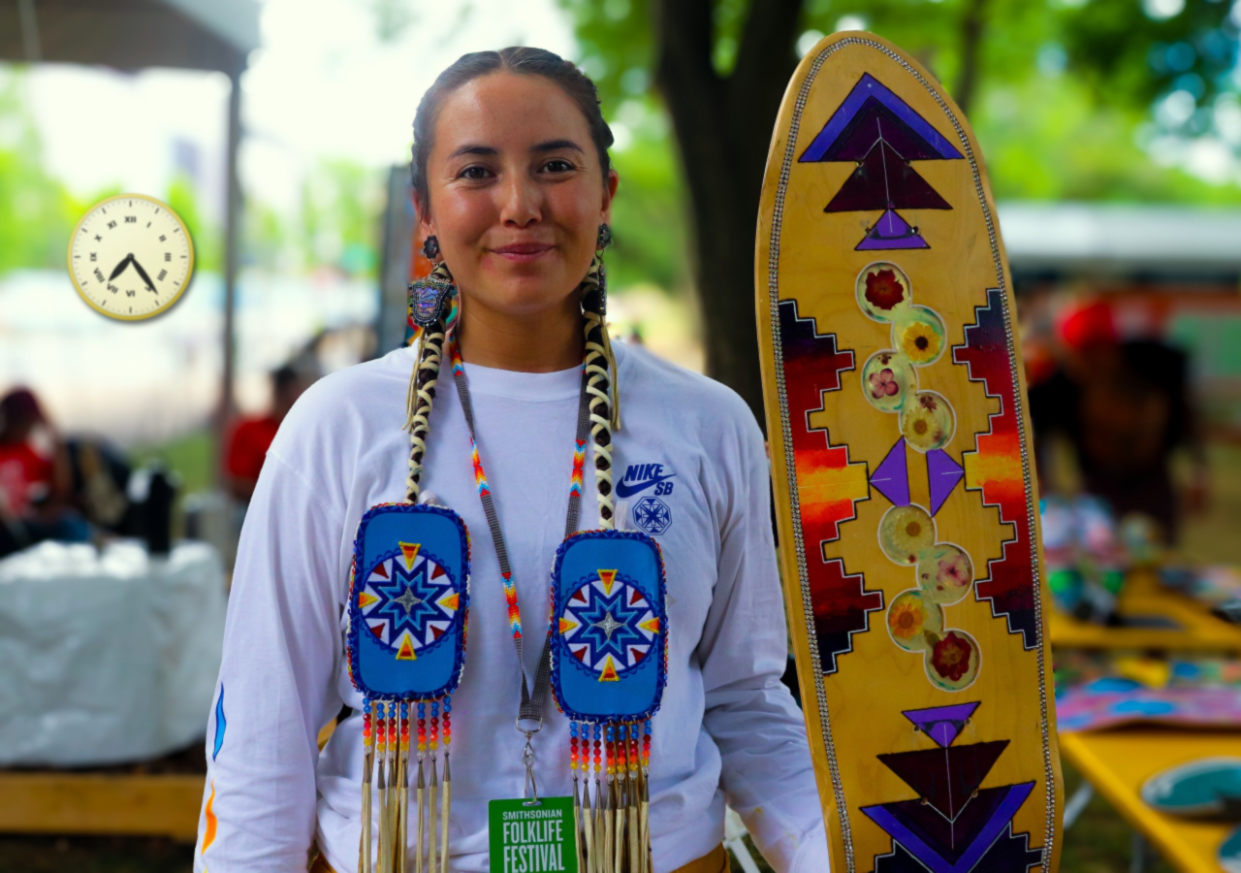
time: **7:24**
